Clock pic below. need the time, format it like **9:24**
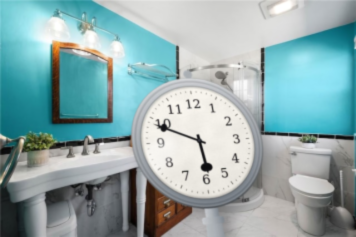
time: **5:49**
